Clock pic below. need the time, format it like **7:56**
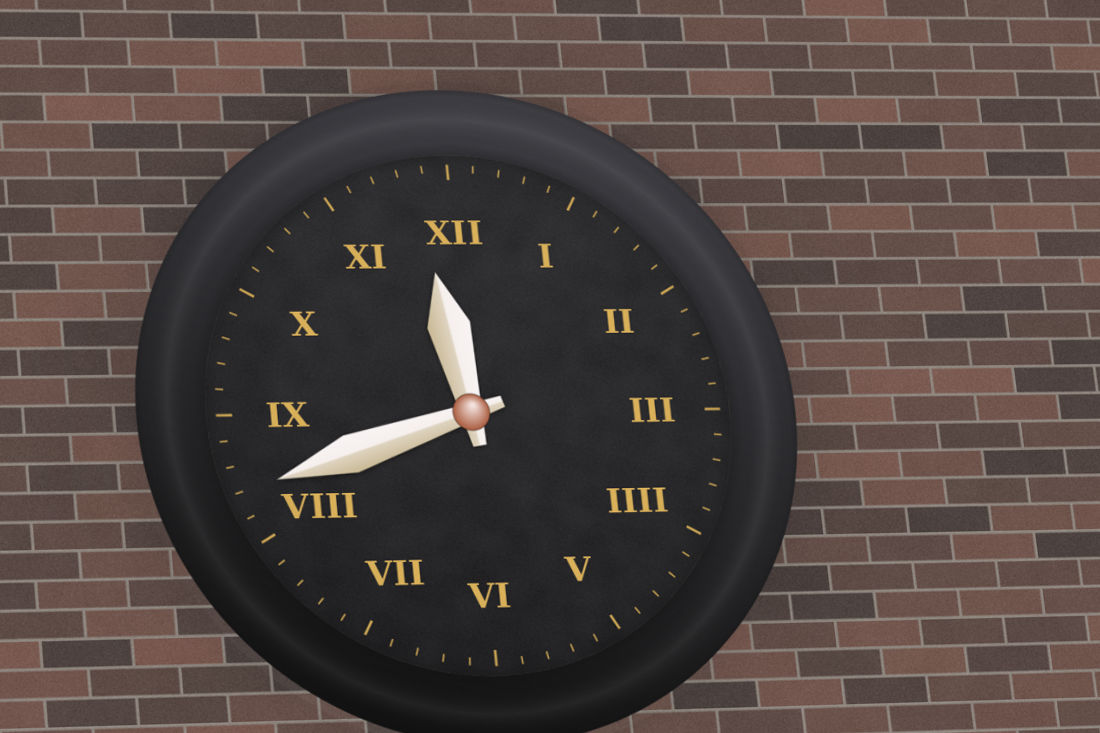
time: **11:42**
